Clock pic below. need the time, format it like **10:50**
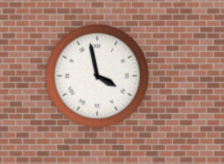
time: **3:58**
